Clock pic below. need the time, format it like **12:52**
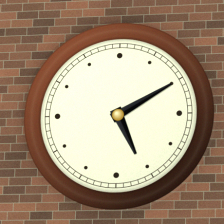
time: **5:10**
